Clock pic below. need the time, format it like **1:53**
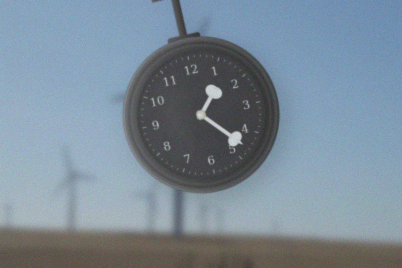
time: **1:23**
